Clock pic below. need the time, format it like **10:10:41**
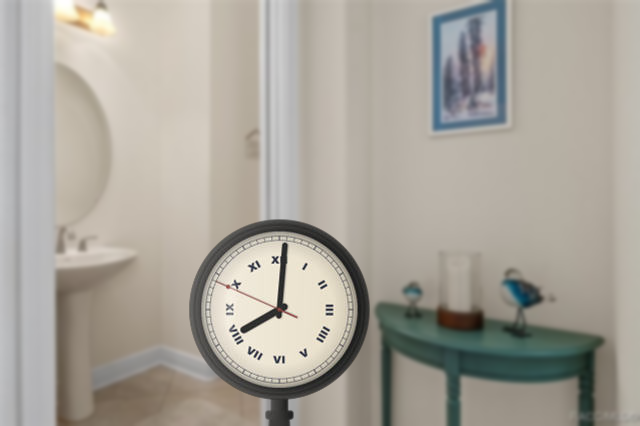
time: **8:00:49**
